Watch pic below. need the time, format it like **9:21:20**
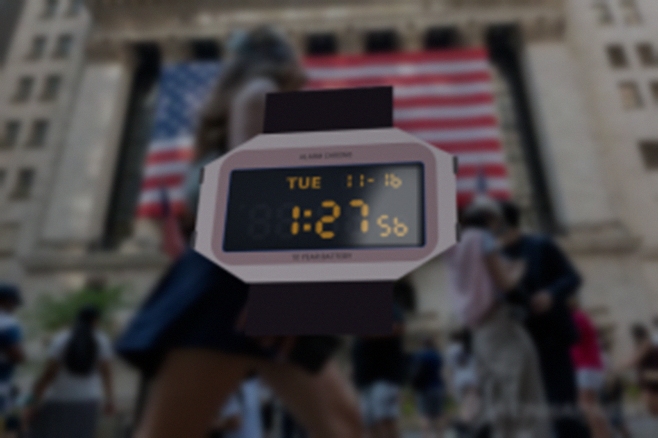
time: **1:27:56**
